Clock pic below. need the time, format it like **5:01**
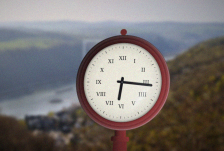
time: **6:16**
